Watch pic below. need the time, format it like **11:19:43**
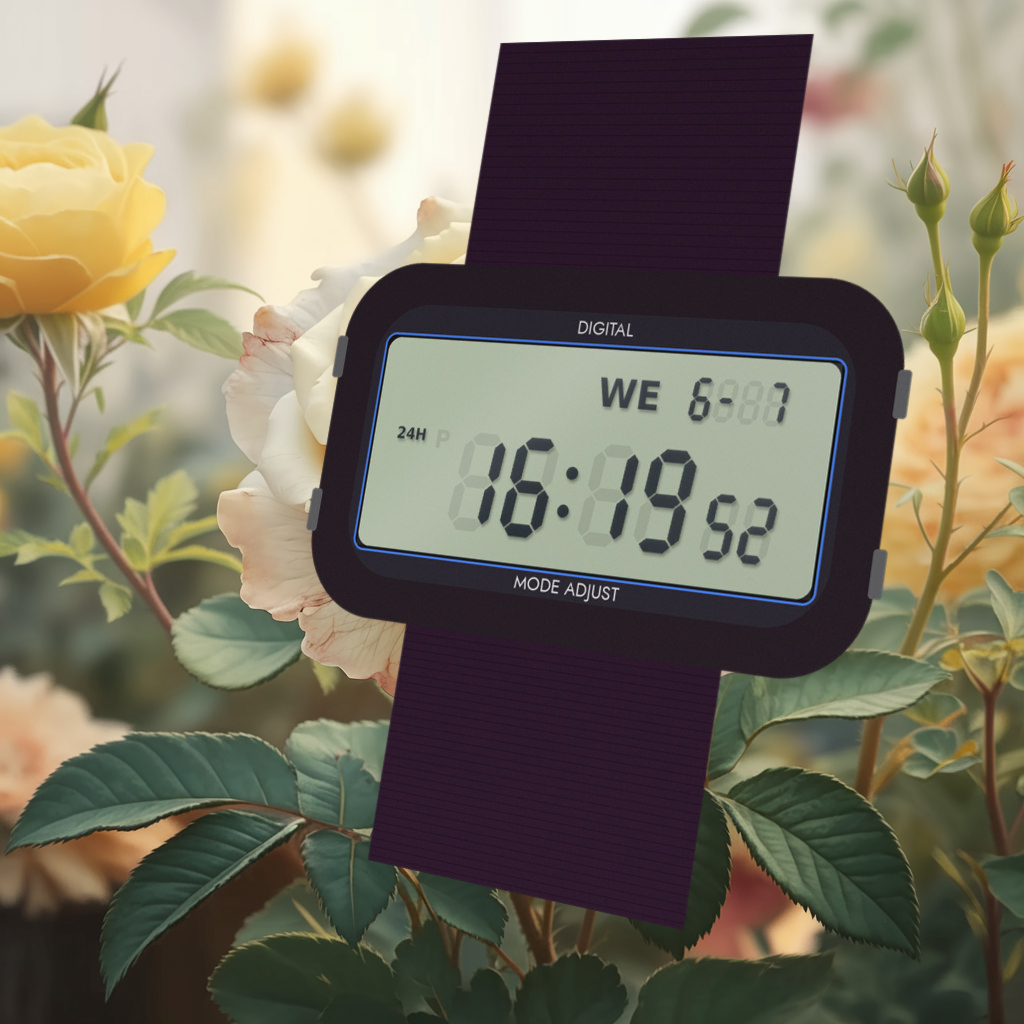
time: **16:19:52**
